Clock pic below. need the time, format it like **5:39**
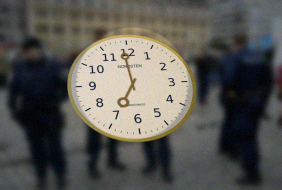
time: **6:59**
